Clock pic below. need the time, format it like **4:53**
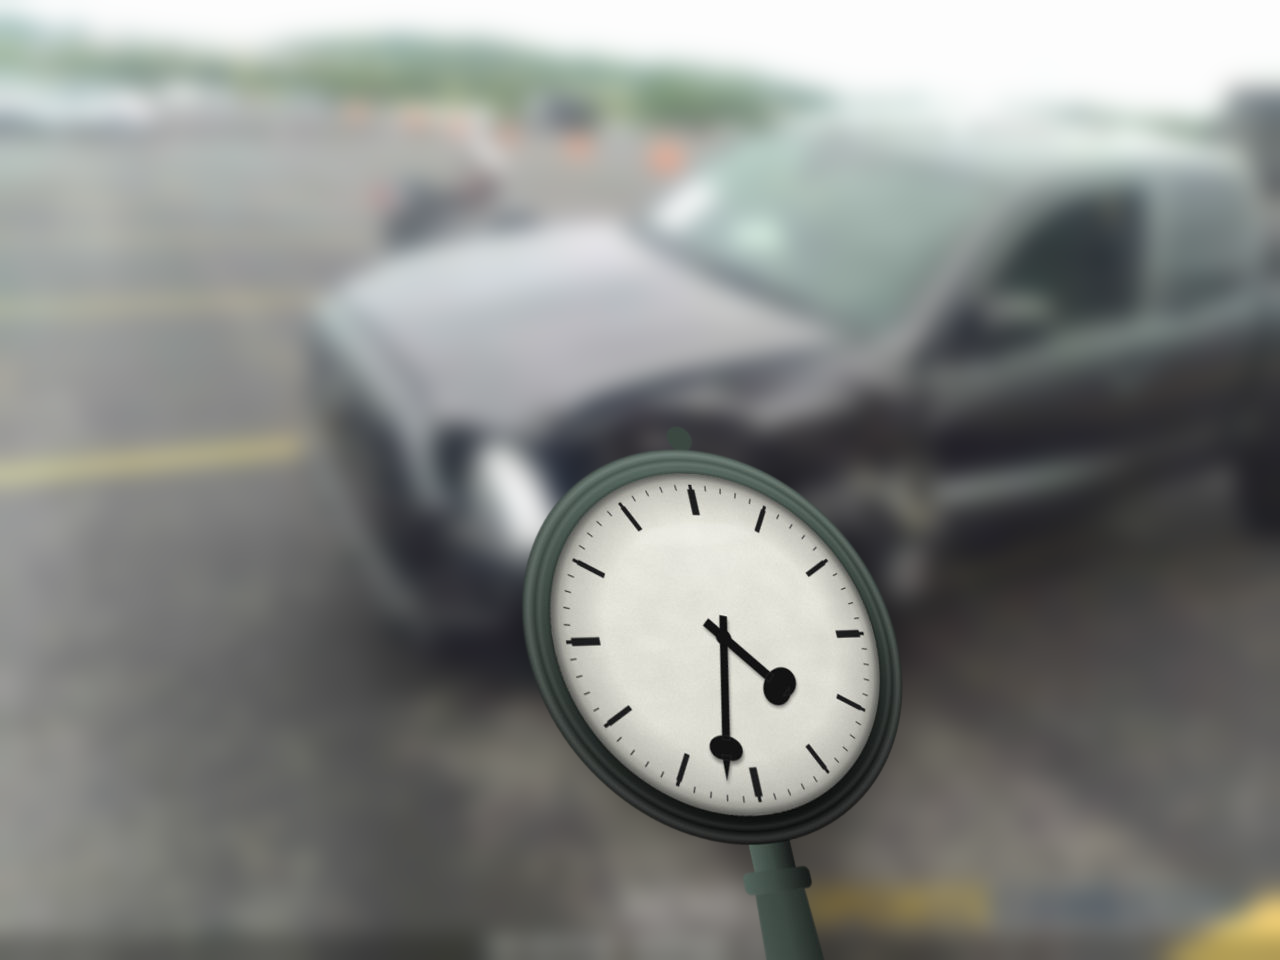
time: **4:32**
